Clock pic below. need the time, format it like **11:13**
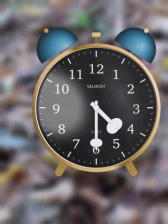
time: **4:30**
